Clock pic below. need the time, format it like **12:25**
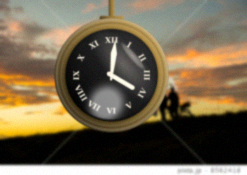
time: **4:01**
